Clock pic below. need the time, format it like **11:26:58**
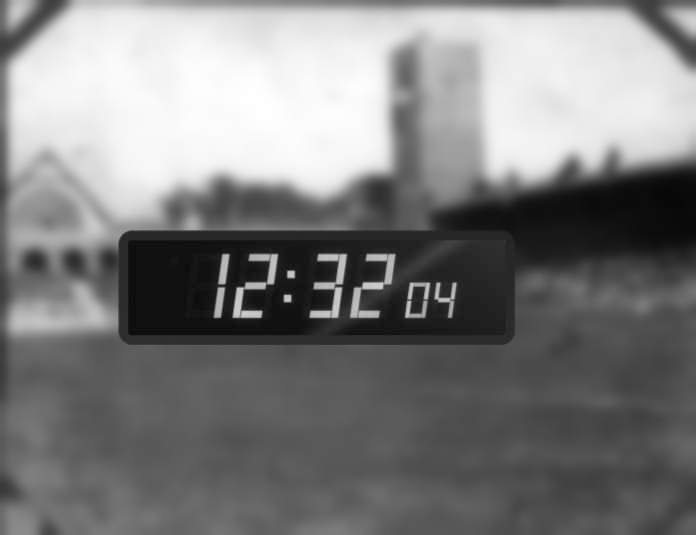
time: **12:32:04**
